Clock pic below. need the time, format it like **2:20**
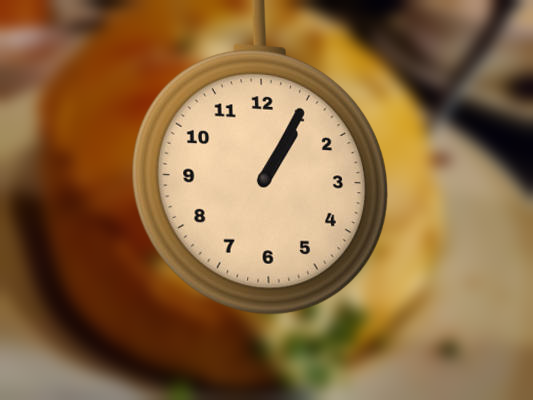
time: **1:05**
